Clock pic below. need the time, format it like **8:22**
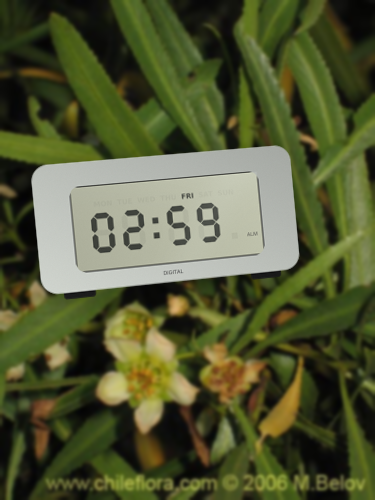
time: **2:59**
